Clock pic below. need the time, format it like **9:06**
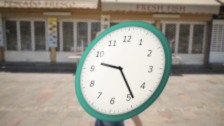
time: **9:24**
